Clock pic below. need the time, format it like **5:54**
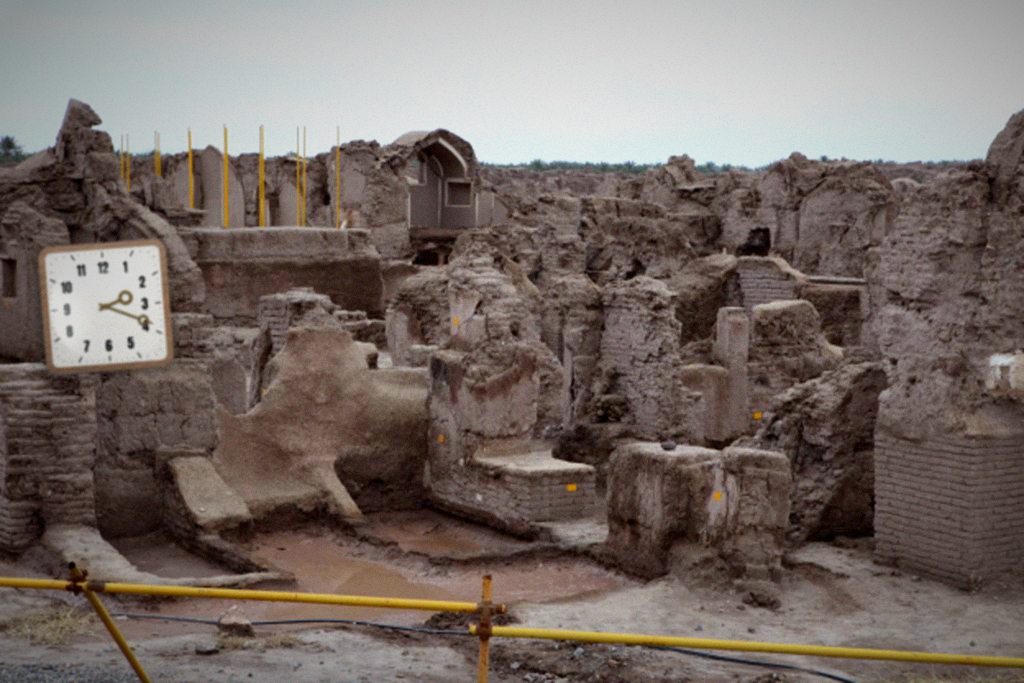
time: **2:19**
